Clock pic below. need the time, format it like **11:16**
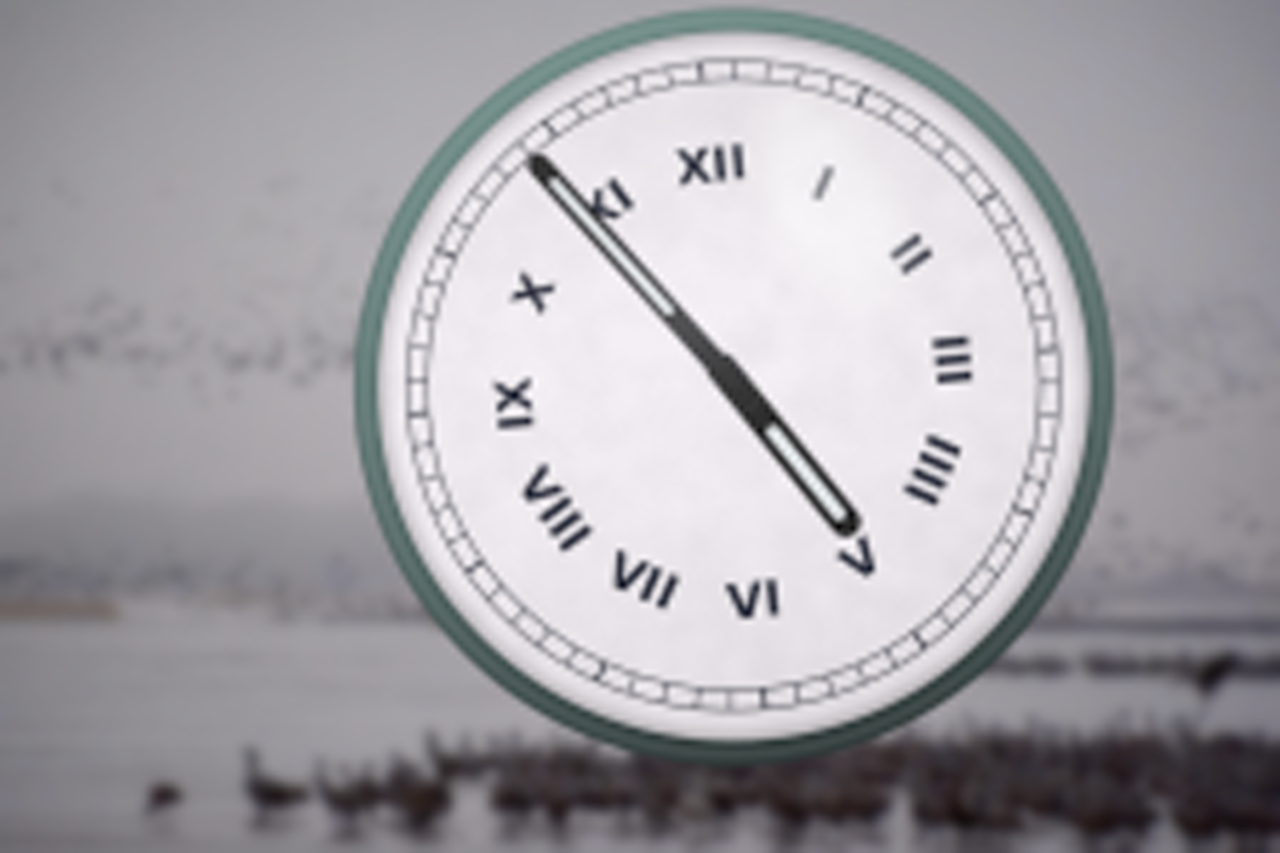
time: **4:54**
